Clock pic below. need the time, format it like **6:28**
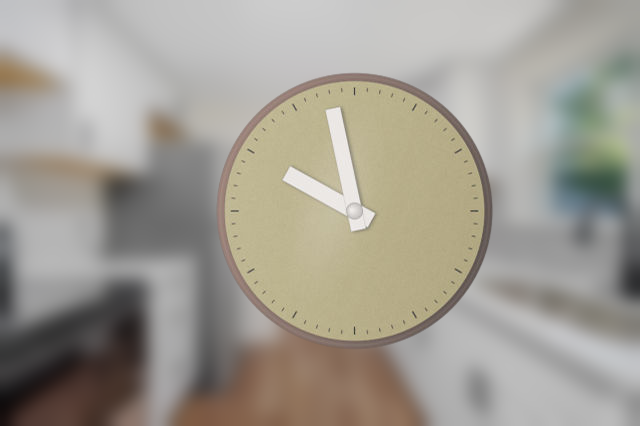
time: **9:58**
